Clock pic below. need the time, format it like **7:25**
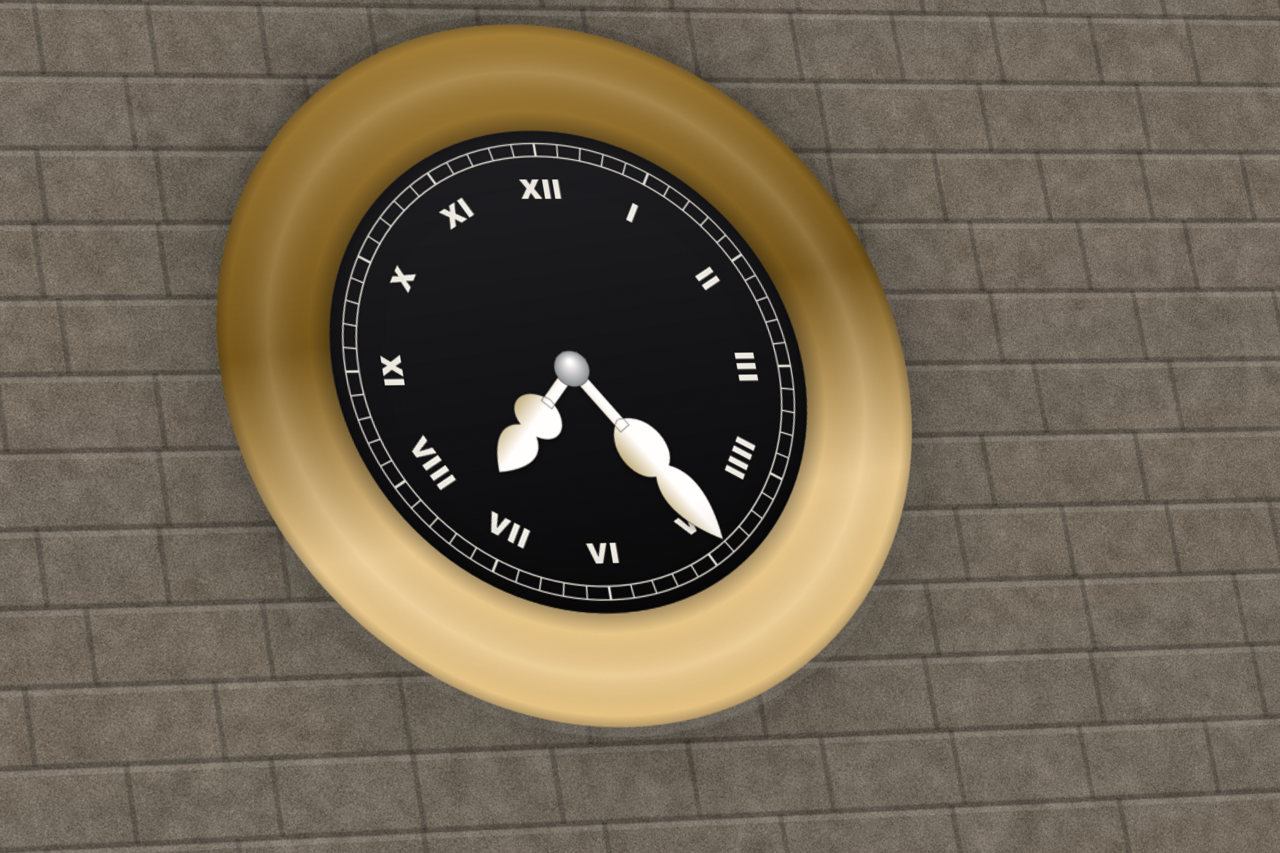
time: **7:24**
